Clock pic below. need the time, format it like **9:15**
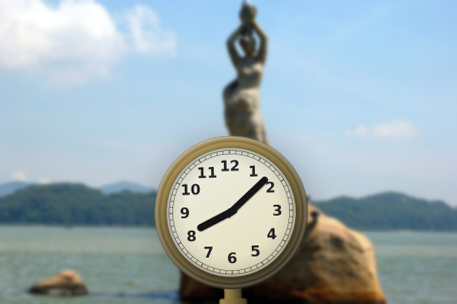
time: **8:08**
